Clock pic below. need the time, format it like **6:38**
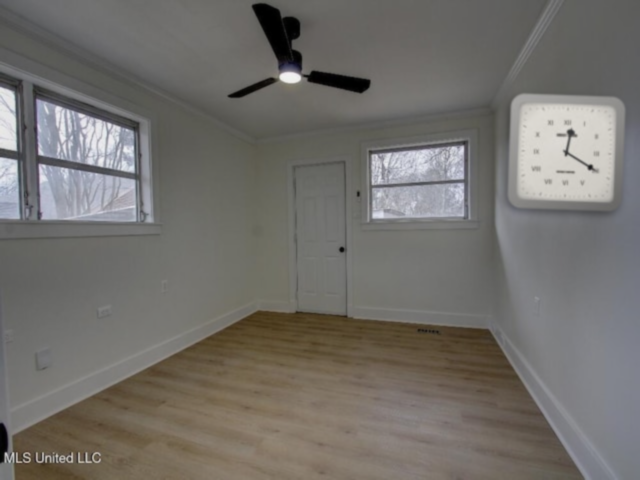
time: **12:20**
